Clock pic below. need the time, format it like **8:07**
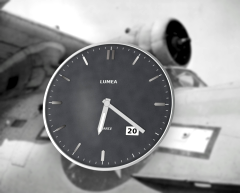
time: **6:21**
